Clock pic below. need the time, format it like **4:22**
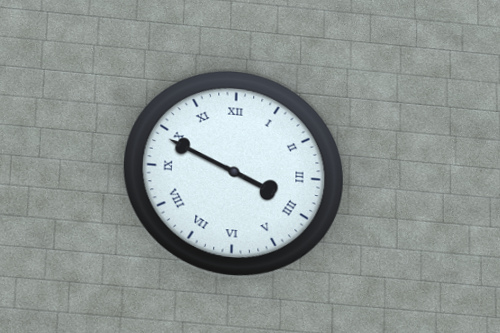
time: **3:49**
